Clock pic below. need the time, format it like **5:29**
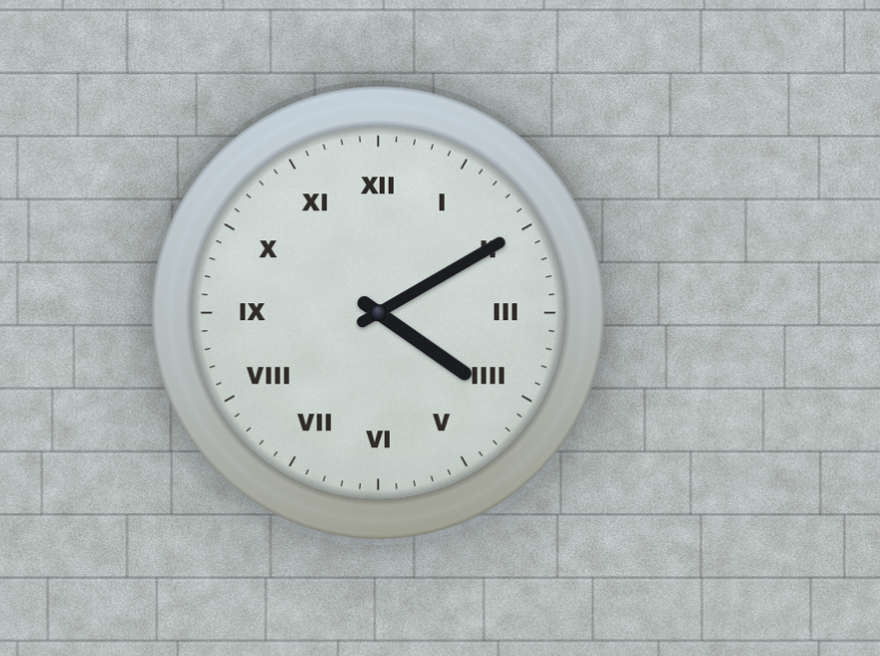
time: **4:10**
